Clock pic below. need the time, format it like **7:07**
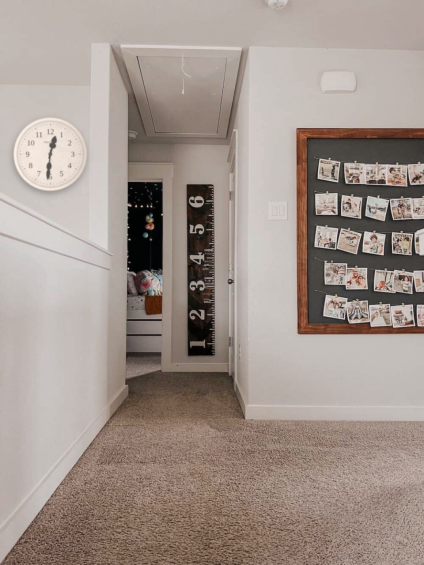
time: **12:31**
